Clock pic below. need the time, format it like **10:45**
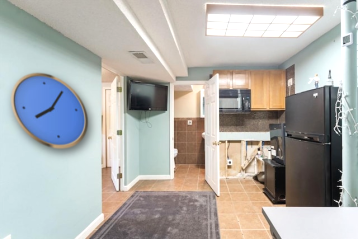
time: **8:07**
